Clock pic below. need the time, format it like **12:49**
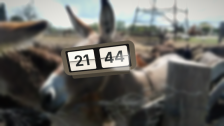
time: **21:44**
